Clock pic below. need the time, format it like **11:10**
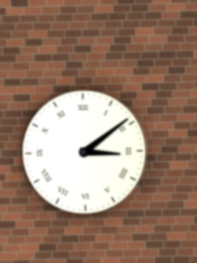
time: **3:09**
